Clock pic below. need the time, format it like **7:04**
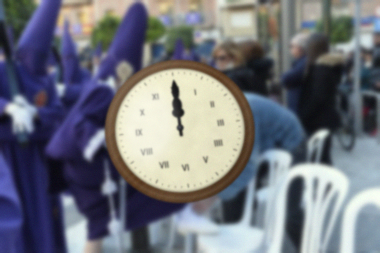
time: **12:00**
